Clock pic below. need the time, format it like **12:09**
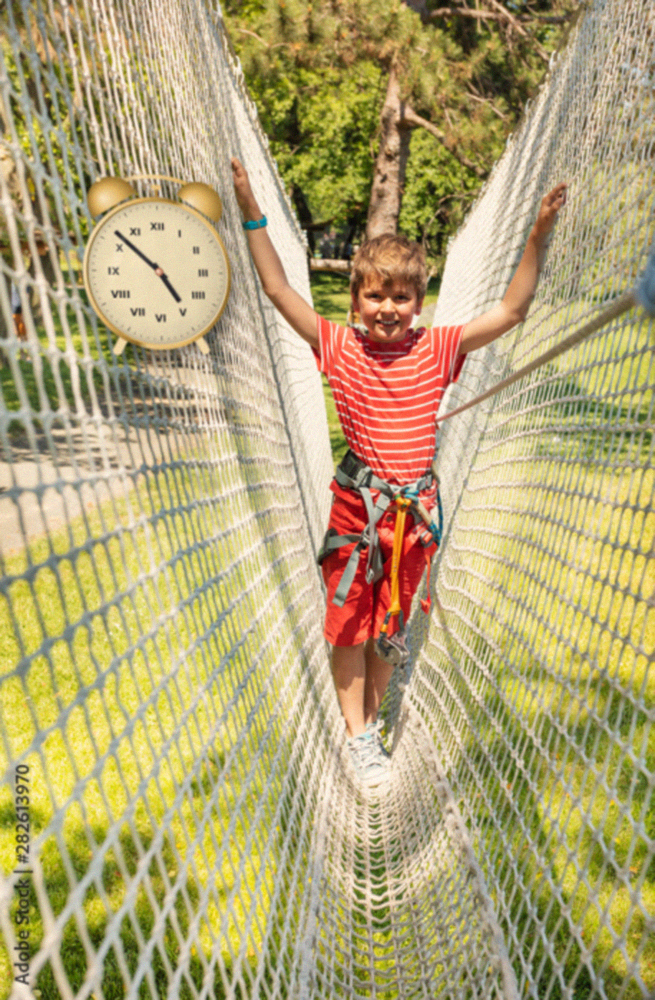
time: **4:52**
